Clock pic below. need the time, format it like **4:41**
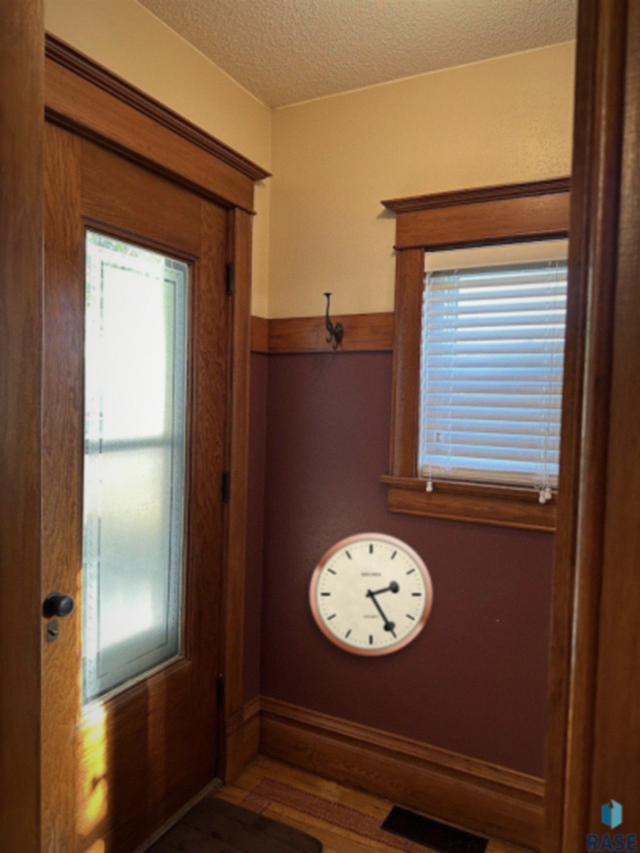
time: **2:25**
